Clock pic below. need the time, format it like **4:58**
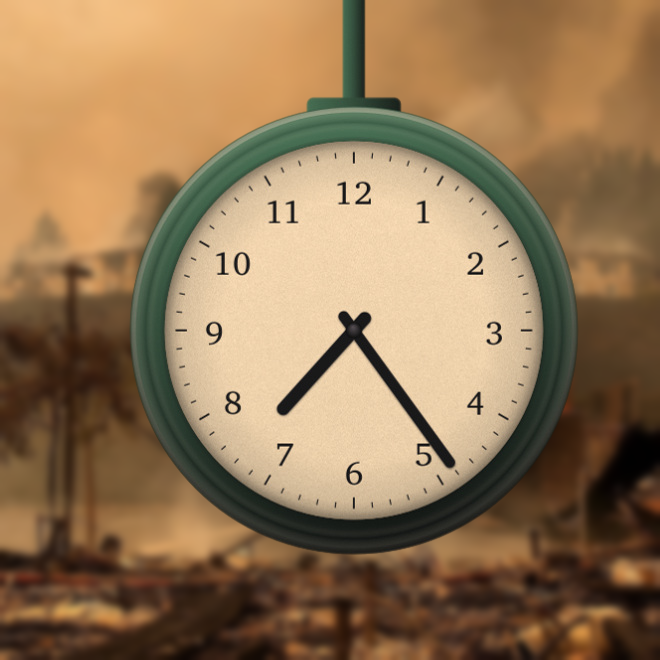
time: **7:24**
